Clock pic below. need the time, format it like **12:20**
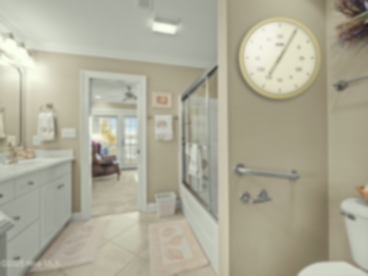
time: **7:05**
